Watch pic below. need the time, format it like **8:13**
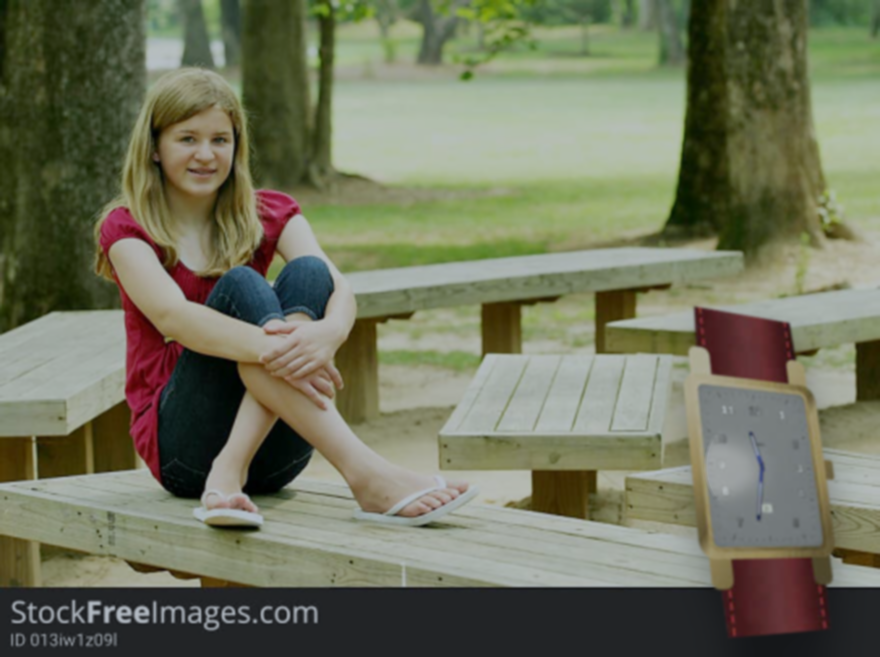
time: **11:32**
